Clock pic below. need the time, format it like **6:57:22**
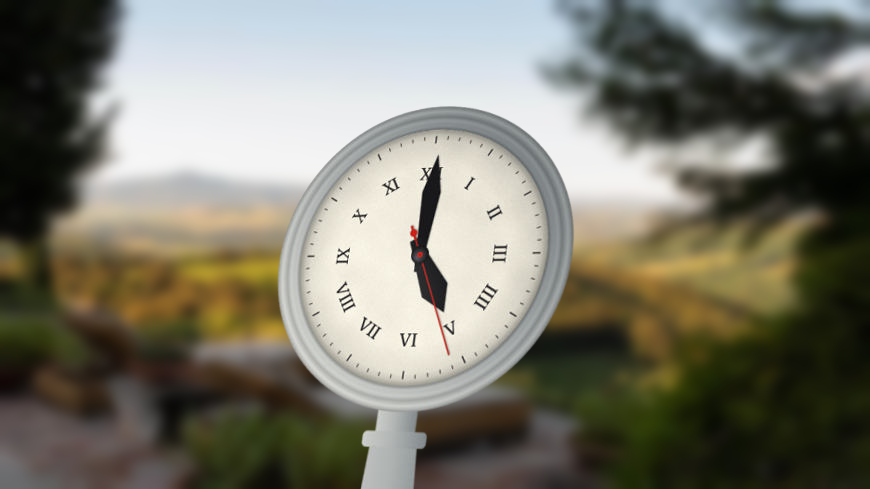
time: **5:00:26**
